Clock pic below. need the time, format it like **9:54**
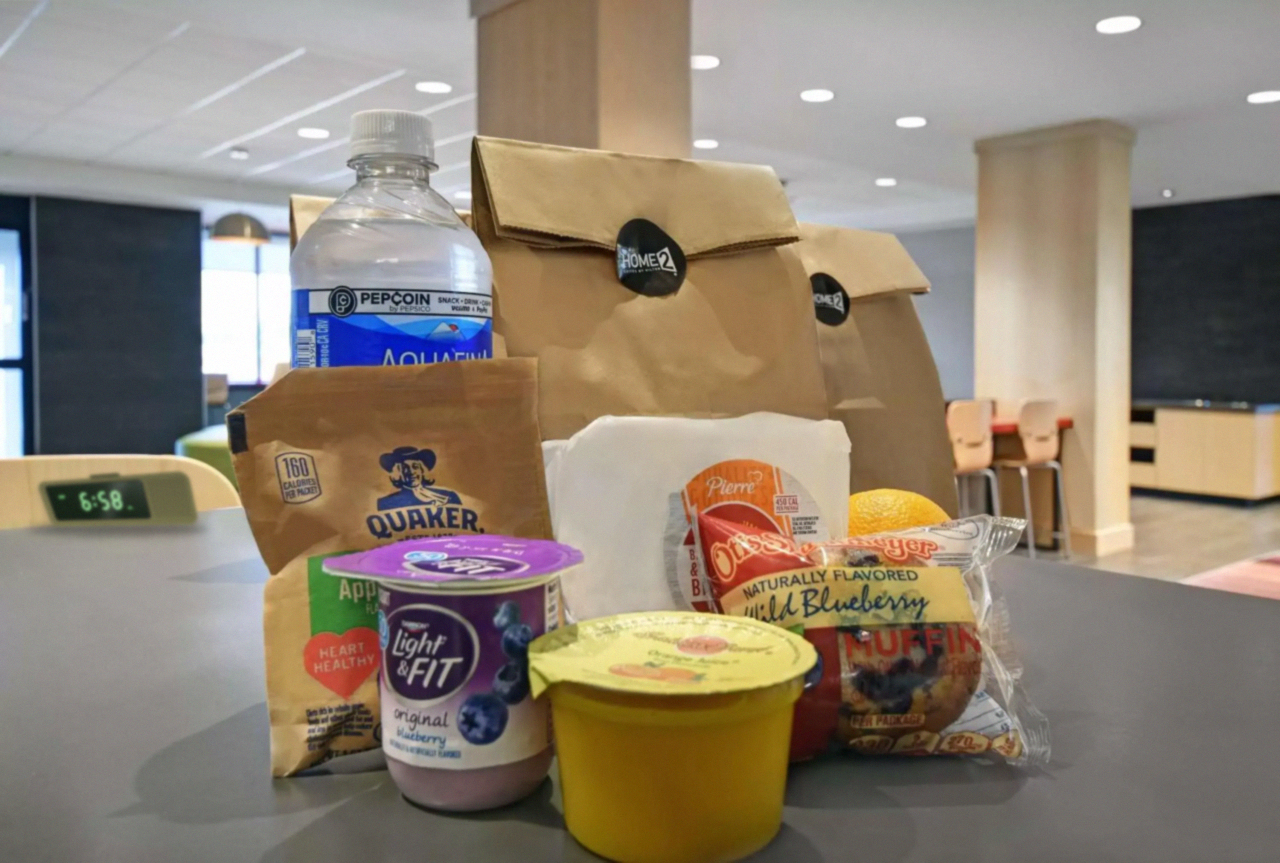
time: **6:58**
